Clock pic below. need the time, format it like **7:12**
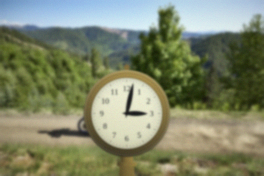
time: **3:02**
